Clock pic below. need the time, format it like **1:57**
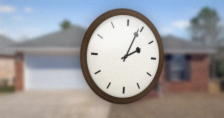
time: **2:04**
